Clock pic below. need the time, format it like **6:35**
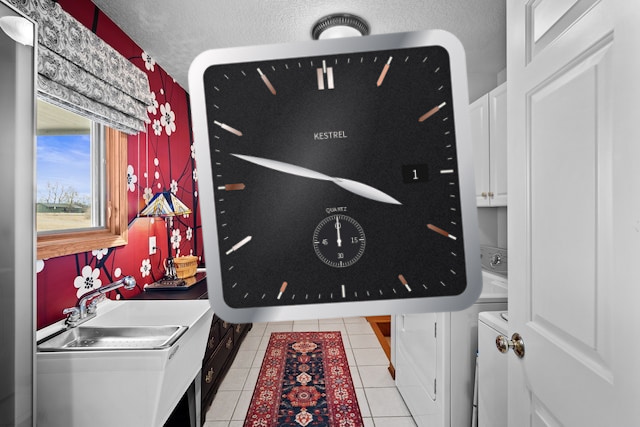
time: **3:48**
